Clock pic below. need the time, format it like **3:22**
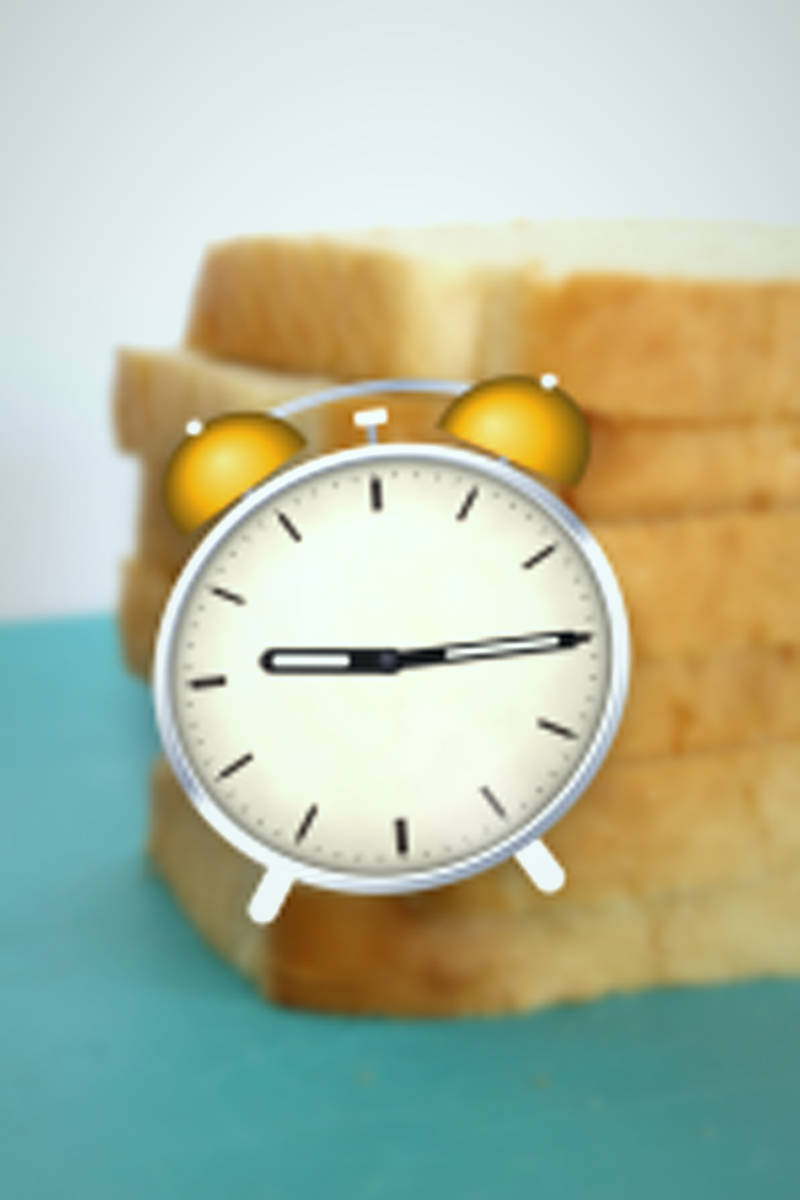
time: **9:15**
